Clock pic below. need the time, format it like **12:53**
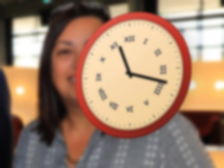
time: **11:18**
